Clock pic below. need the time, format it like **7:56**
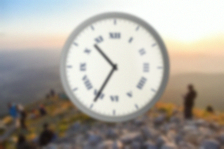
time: **10:35**
